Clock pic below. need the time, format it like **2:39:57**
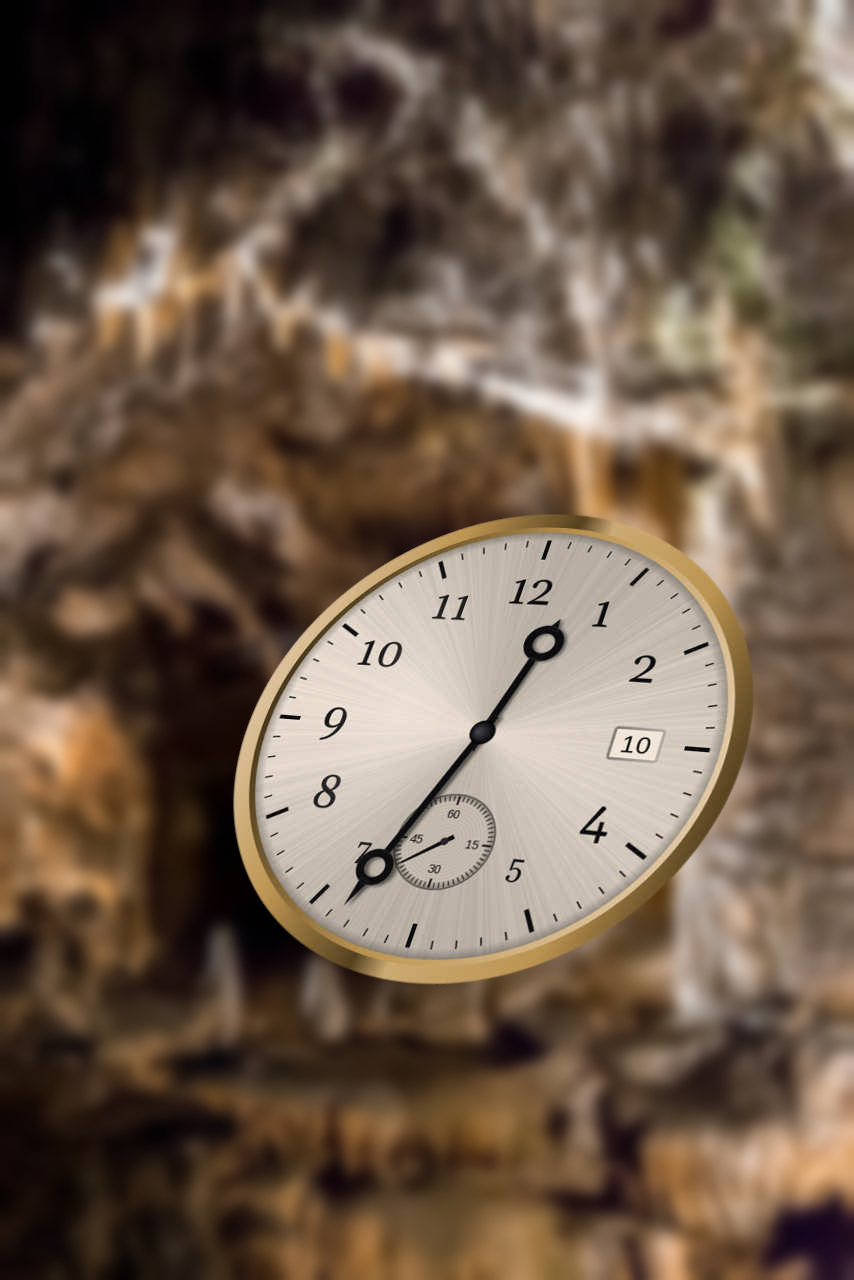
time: **12:33:39**
